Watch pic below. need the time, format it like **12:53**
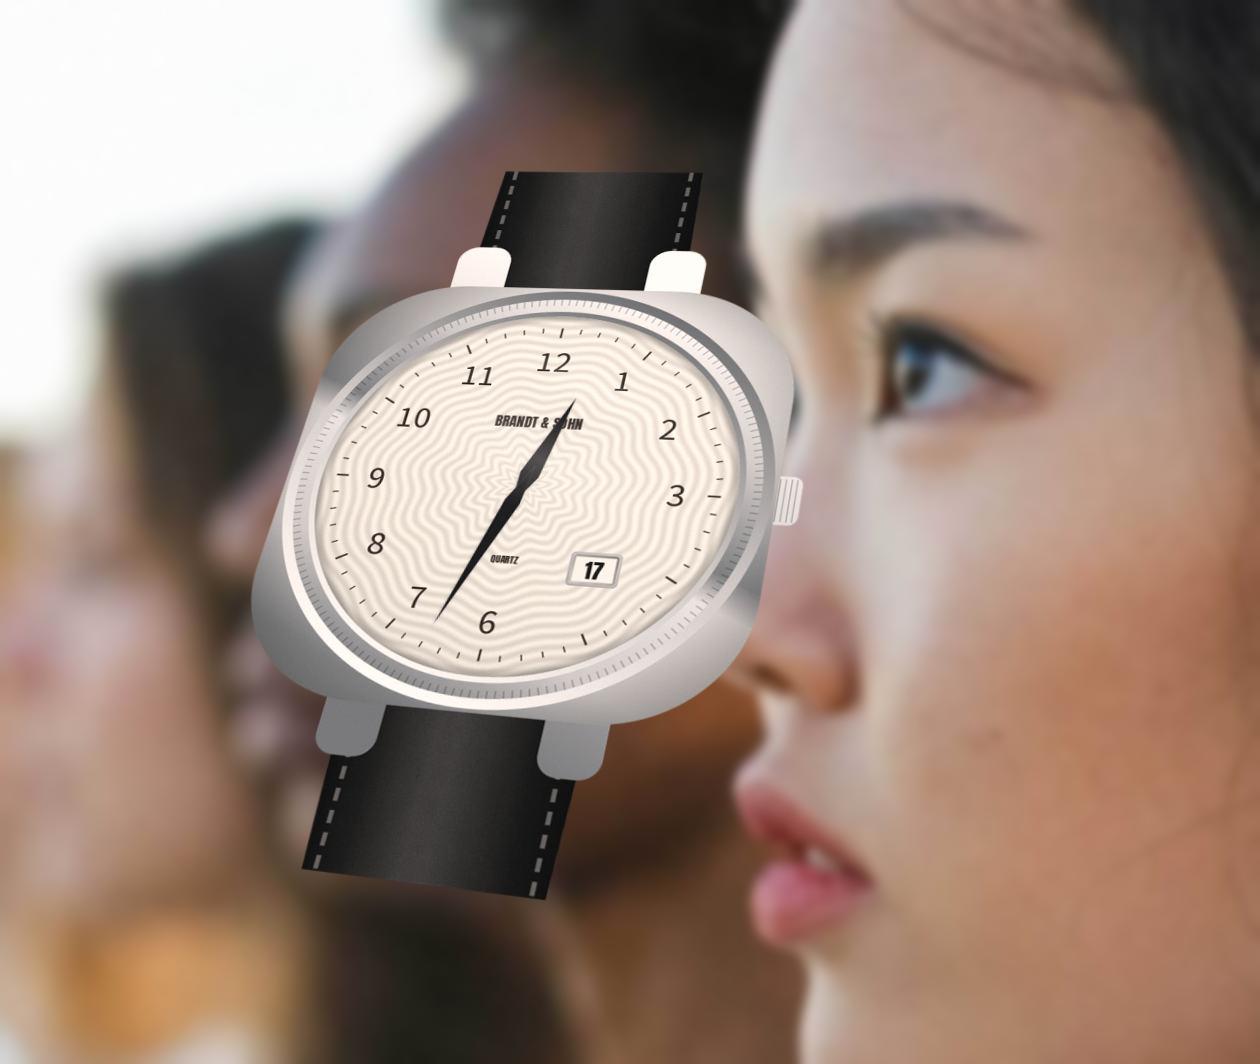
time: **12:33**
